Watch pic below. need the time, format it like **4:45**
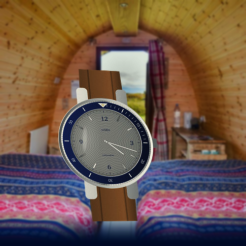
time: **4:18**
